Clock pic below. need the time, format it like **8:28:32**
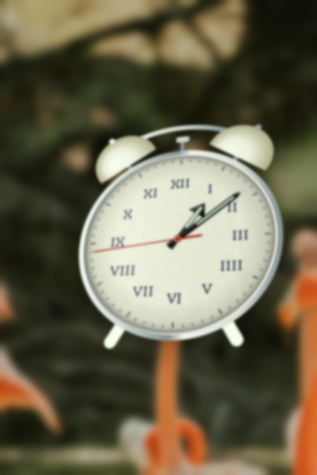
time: **1:08:44**
